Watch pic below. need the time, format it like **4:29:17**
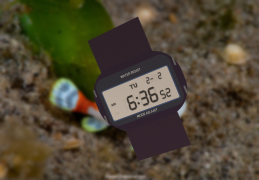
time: **6:36:52**
